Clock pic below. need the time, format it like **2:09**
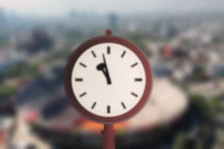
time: **10:58**
